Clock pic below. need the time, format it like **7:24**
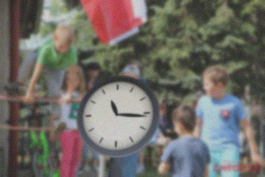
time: **11:16**
